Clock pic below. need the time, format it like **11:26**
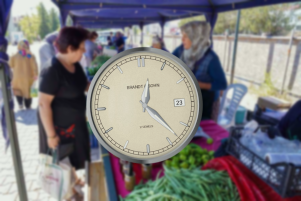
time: **12:23**
